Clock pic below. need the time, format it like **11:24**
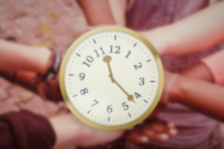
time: **11:22**
